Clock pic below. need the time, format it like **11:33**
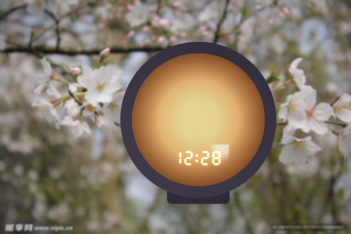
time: **12:28**
